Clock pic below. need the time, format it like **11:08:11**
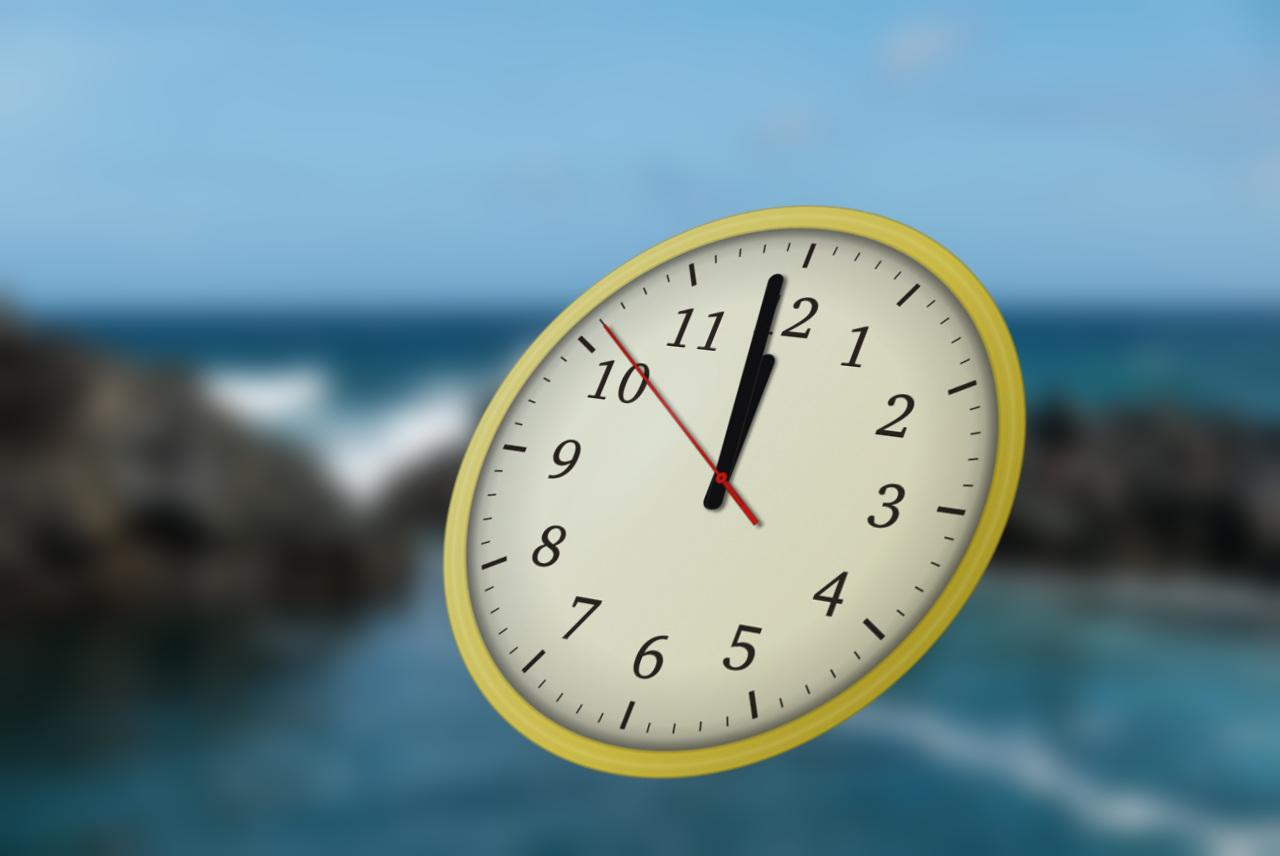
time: **11:58:51**
